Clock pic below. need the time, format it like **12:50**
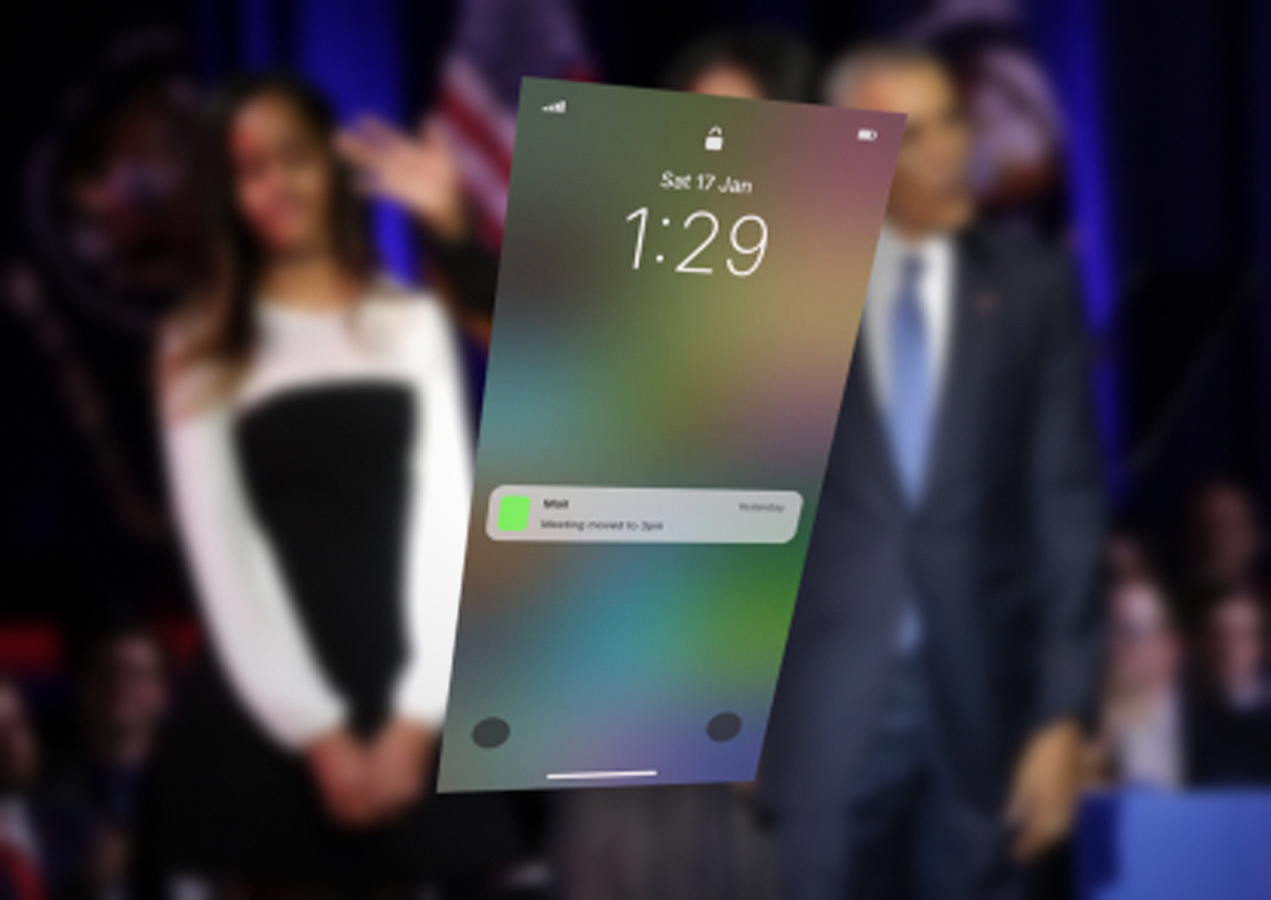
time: **1:29**
